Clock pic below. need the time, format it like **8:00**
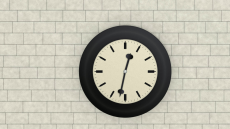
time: **12:32**
